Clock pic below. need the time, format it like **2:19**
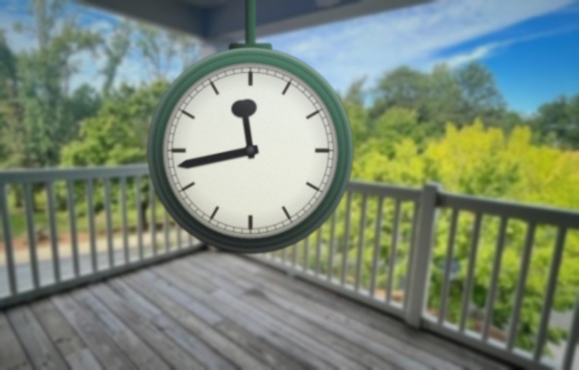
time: **11:43**
